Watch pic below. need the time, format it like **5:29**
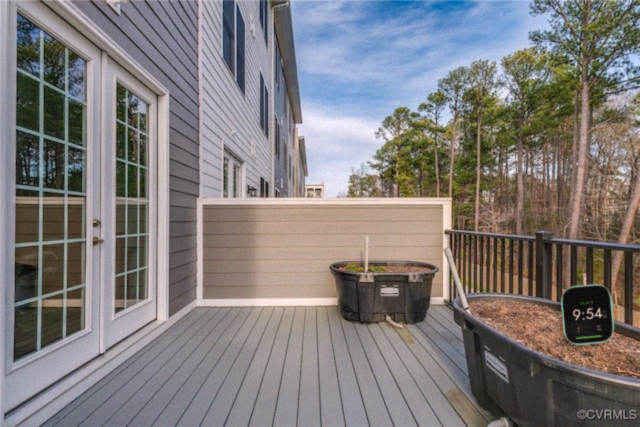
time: **9:54**
